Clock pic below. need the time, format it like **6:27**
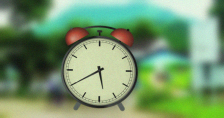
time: **5:40**
